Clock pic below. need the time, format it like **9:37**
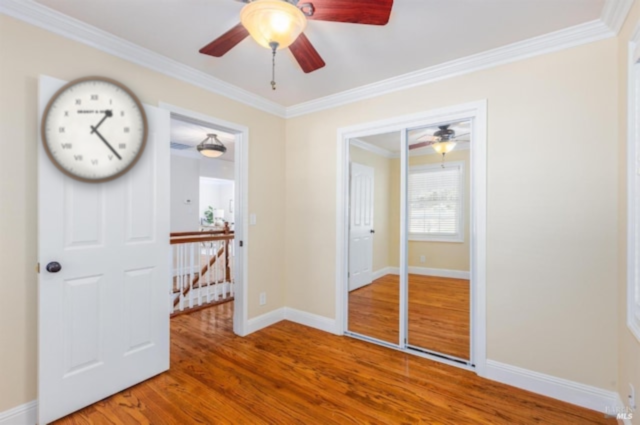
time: **1:23**
